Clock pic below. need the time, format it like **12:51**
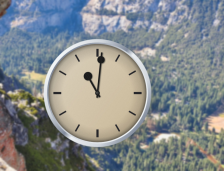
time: **11:01**
